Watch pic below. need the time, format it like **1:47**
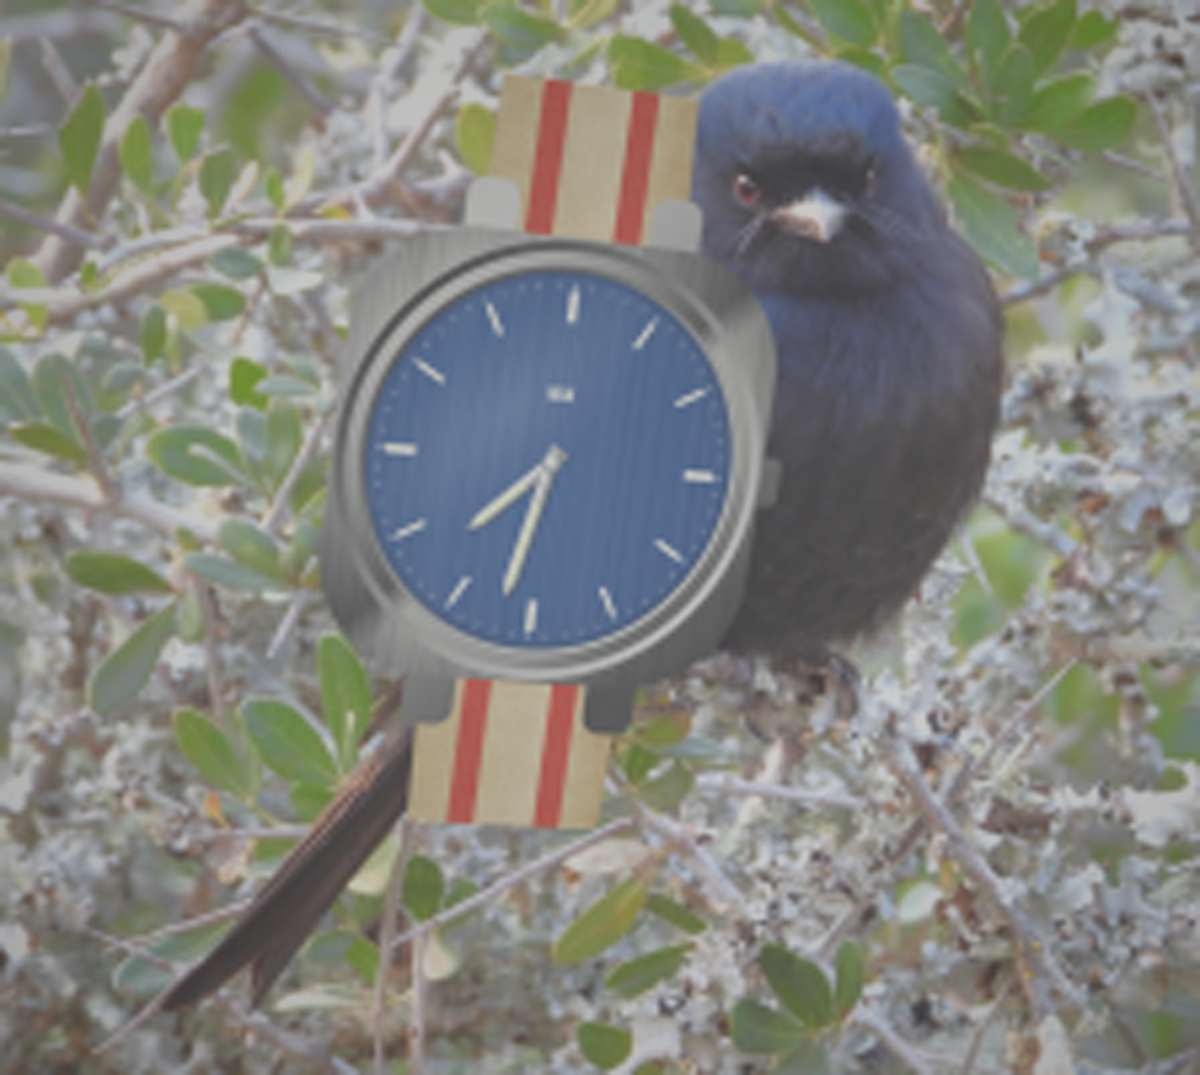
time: **7:32**
